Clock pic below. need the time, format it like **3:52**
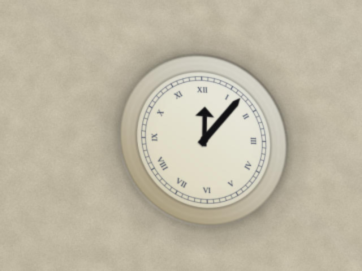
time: **12:07**
